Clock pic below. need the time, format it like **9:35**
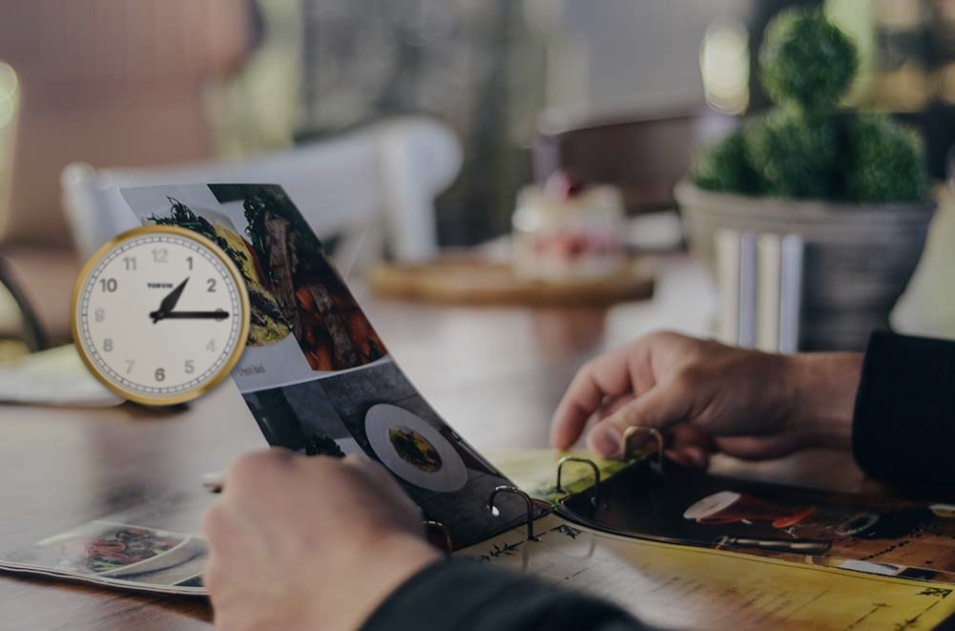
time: **1:15**
